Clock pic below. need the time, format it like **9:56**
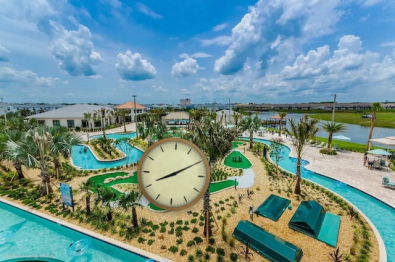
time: **8:10**
